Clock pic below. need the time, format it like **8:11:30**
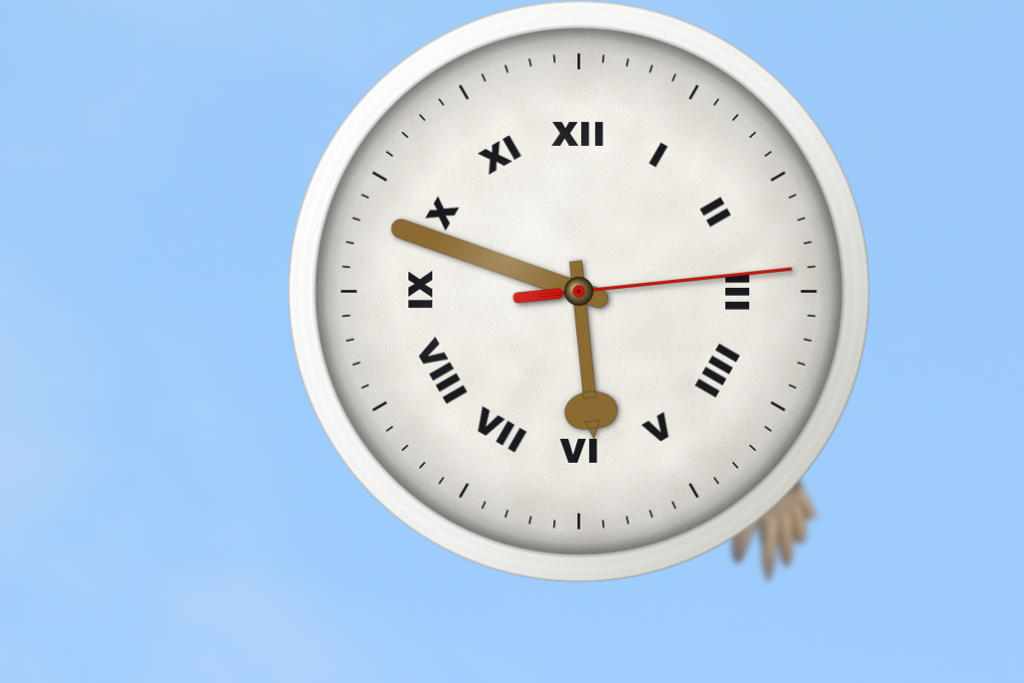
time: **5:48:14**
